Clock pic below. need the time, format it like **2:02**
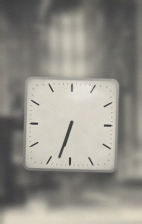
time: **6:33**
